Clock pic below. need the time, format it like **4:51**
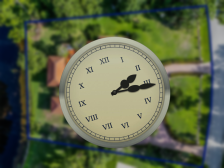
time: **2:16**
